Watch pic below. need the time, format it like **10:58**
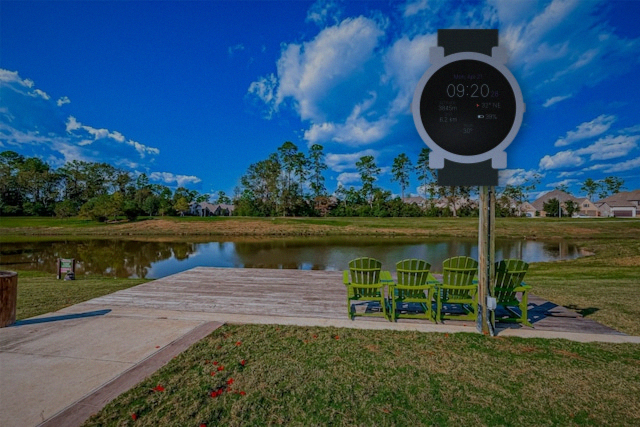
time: **9:20**
